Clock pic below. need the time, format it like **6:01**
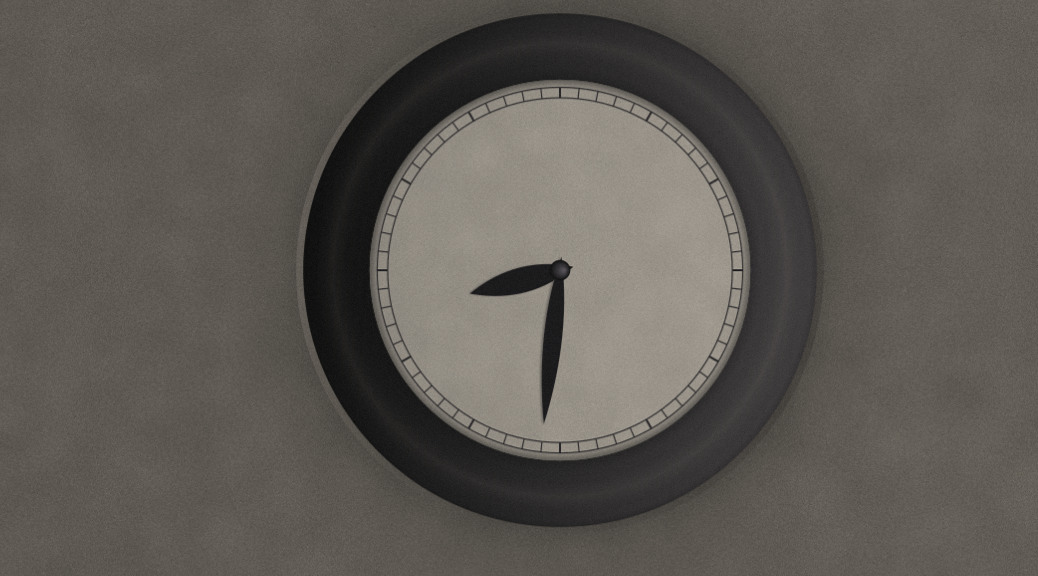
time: **8:31**
